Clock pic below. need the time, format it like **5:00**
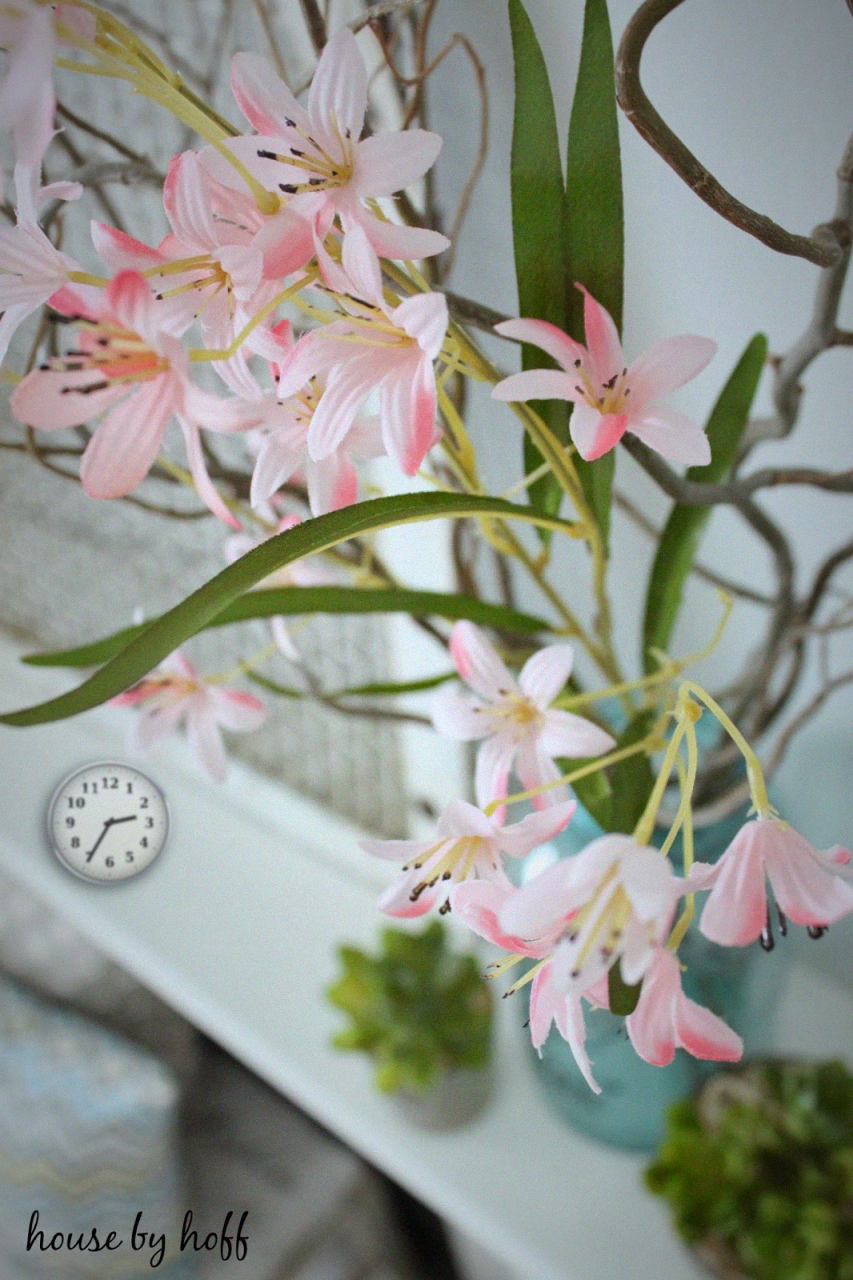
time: **2:35**
